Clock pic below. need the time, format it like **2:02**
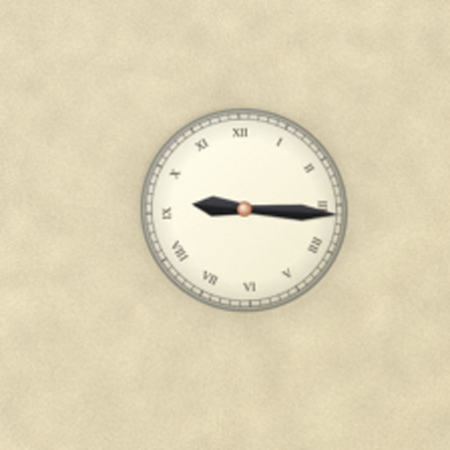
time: **9:16**
